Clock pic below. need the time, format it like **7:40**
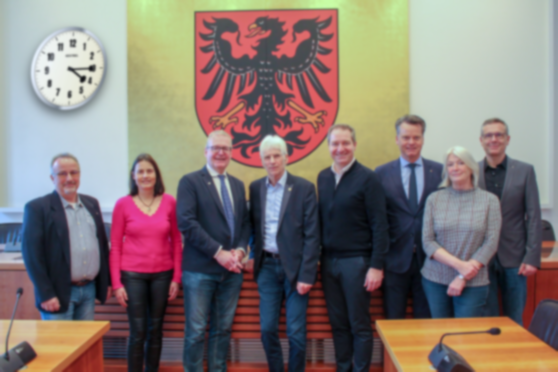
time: **4:15**
